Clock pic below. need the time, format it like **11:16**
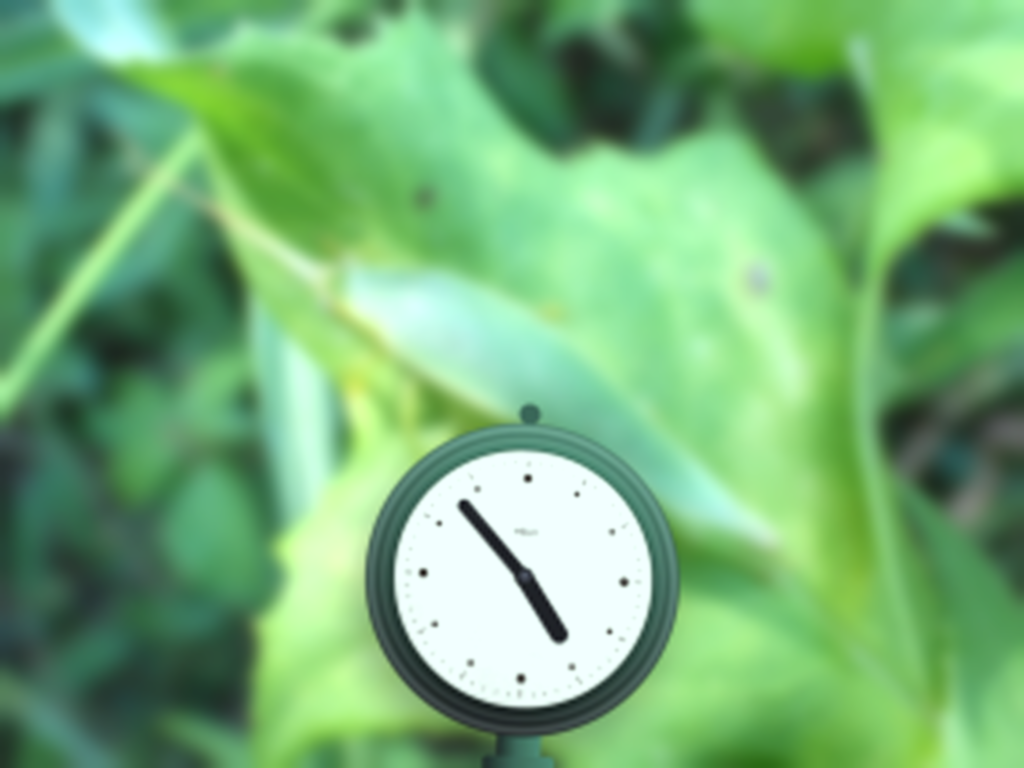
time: **4:53**
